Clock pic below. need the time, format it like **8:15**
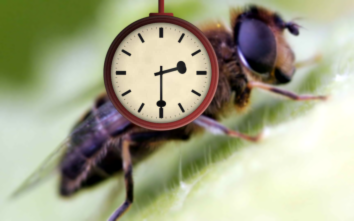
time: **2:30**
